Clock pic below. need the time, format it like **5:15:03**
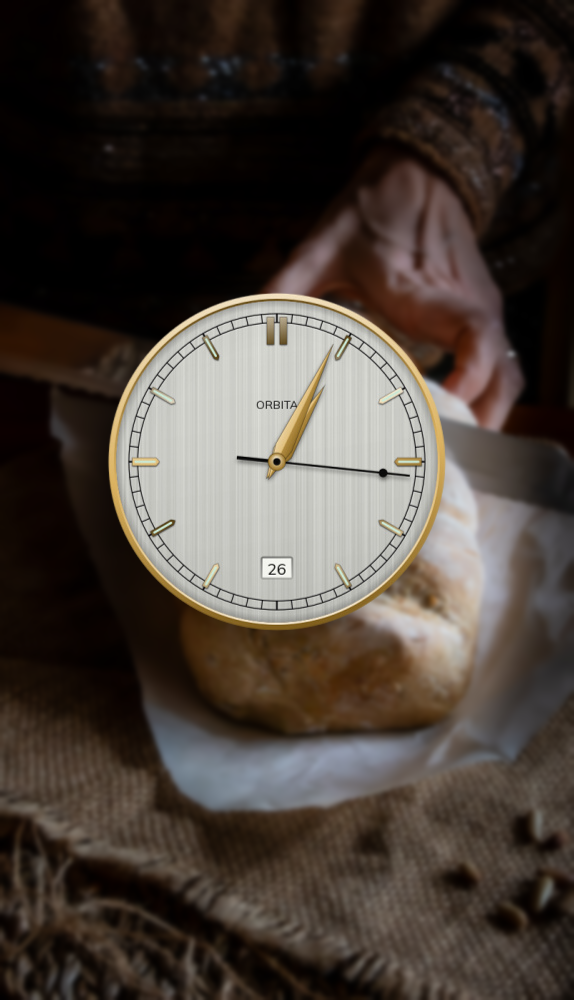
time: **1:04:16**
